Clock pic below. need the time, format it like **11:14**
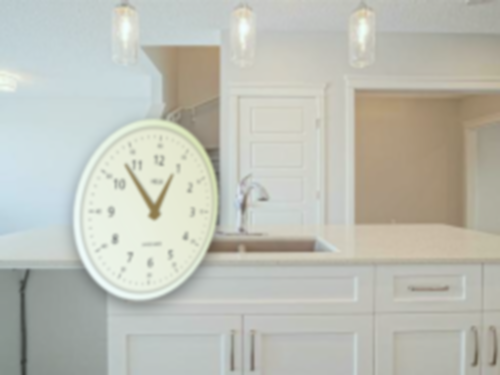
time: **12:53**
